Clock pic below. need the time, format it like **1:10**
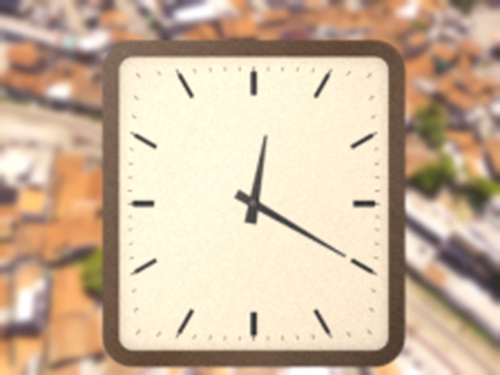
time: **12:20**
